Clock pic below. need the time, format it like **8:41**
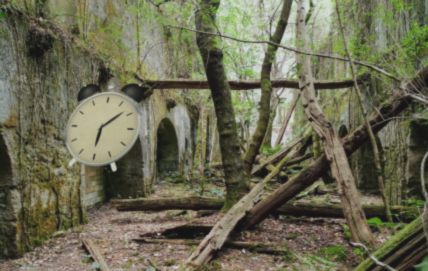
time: **6:08**
